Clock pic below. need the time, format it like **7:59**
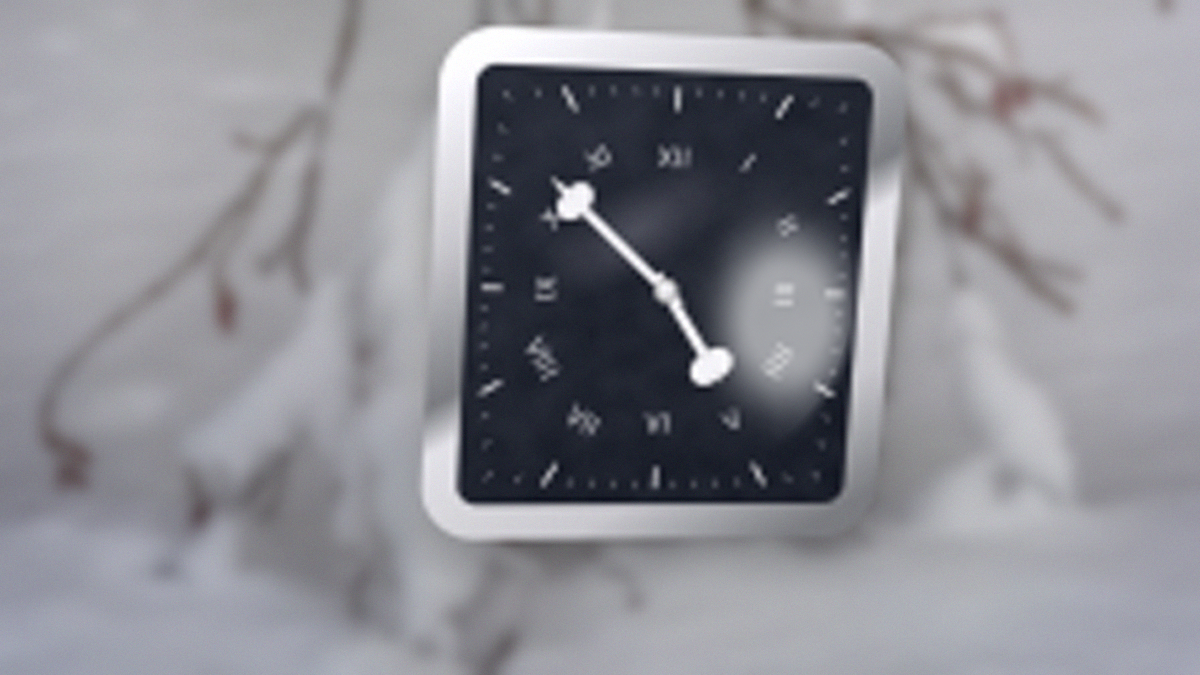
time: **4:52**
